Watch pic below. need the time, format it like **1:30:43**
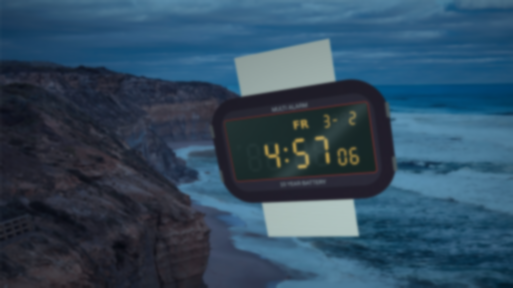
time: **4:57:06**
